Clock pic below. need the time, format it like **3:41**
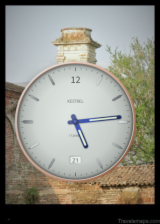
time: **5:14**
